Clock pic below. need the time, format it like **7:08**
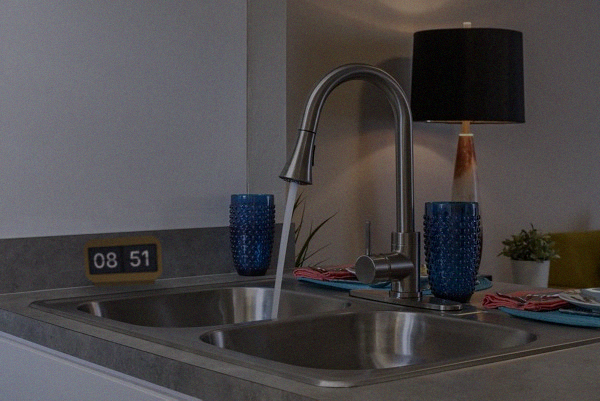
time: **8:51**
